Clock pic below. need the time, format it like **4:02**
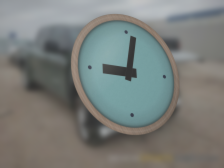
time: **9:02**
